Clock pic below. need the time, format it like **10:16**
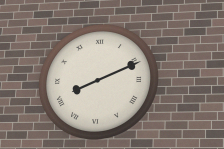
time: **8:11**
